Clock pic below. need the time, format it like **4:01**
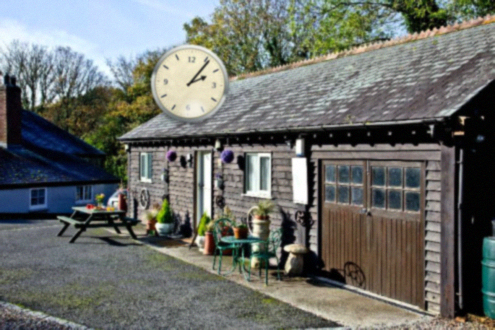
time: **2:06**
